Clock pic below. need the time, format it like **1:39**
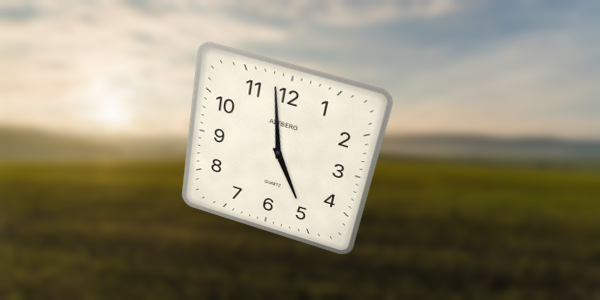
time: **4:58**
